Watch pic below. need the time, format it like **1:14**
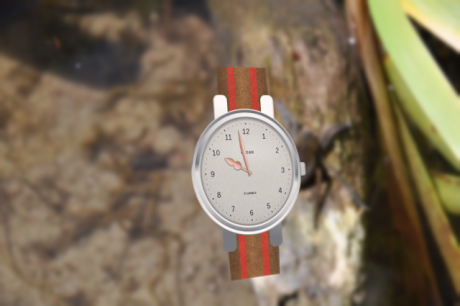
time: **9:58**
